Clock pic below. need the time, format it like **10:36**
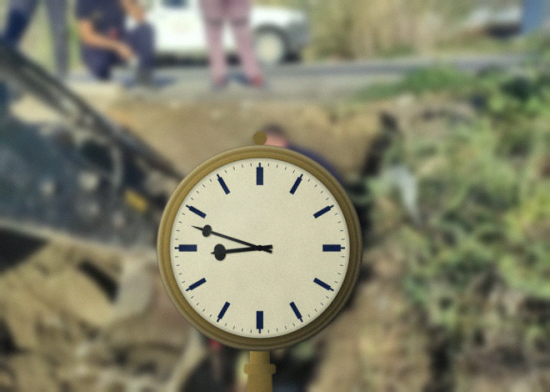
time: **8:48**
